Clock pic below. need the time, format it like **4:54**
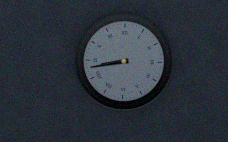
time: **8:43**
